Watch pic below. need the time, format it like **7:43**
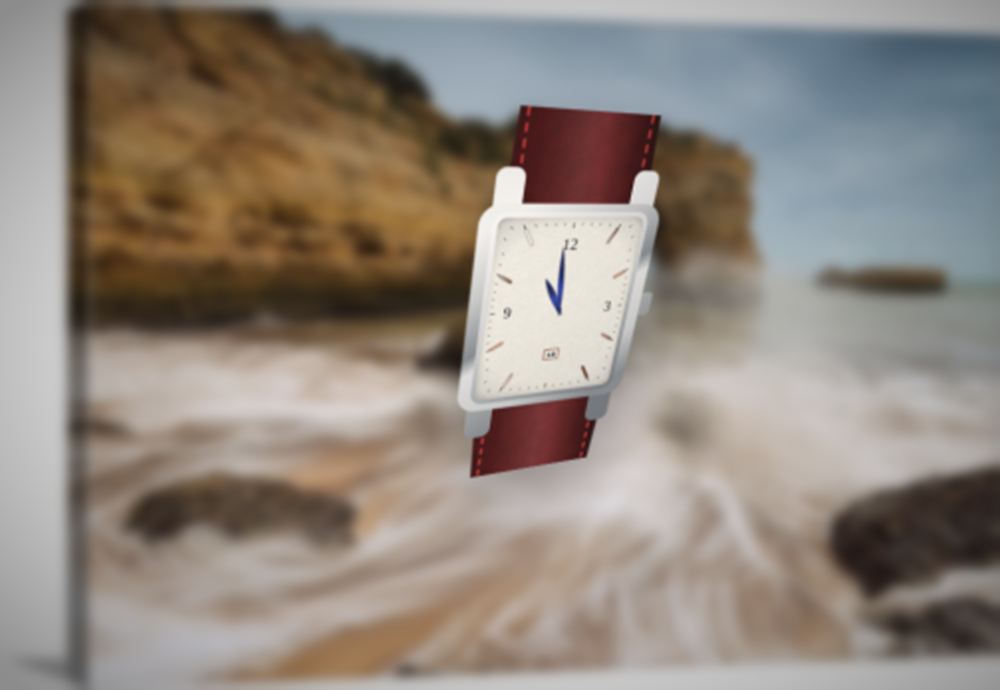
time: **10:59**
